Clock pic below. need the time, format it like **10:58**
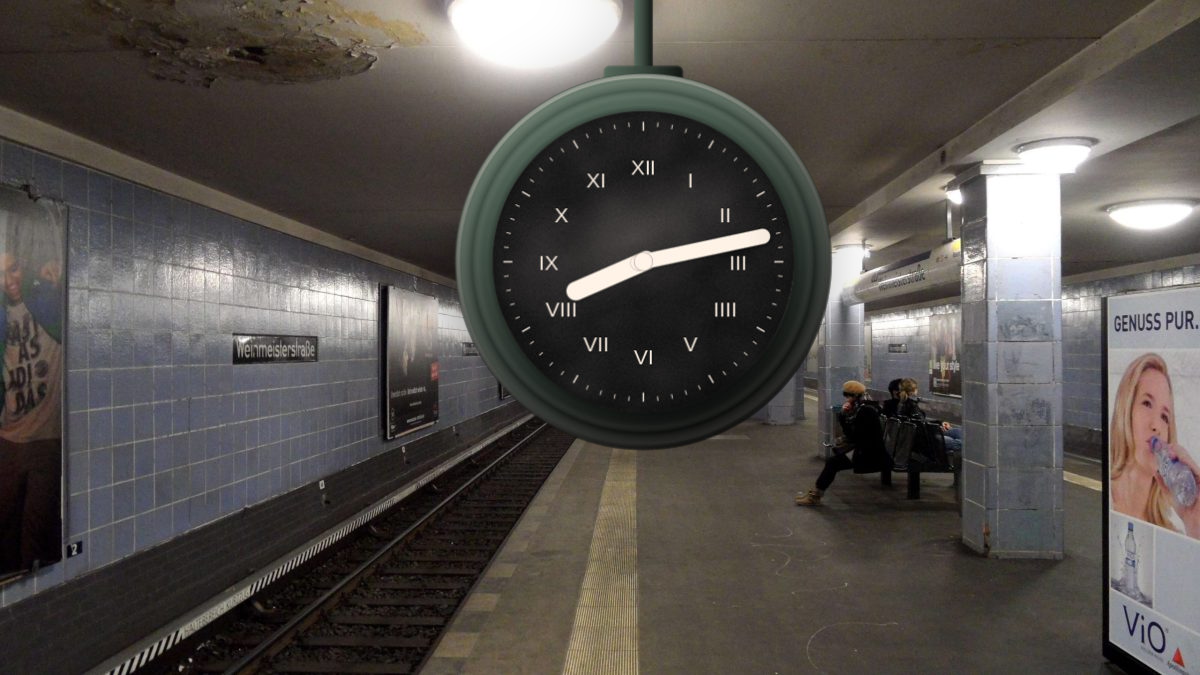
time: **8:13**
